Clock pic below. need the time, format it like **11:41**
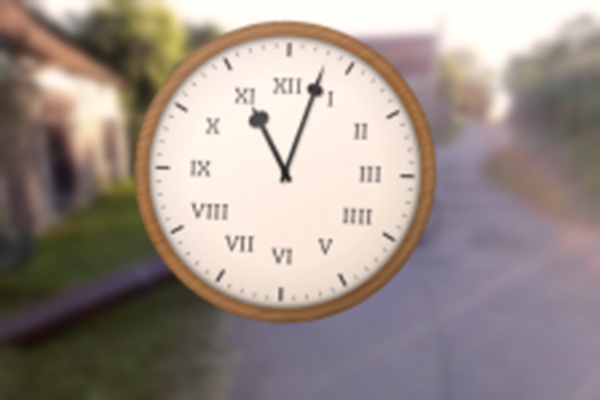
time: **11:03**
